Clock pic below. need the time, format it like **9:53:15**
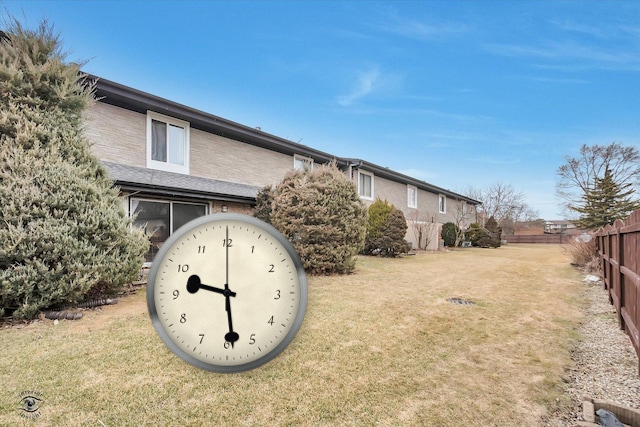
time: **9:29:00**
